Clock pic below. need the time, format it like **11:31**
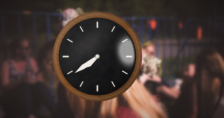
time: **7:39**
